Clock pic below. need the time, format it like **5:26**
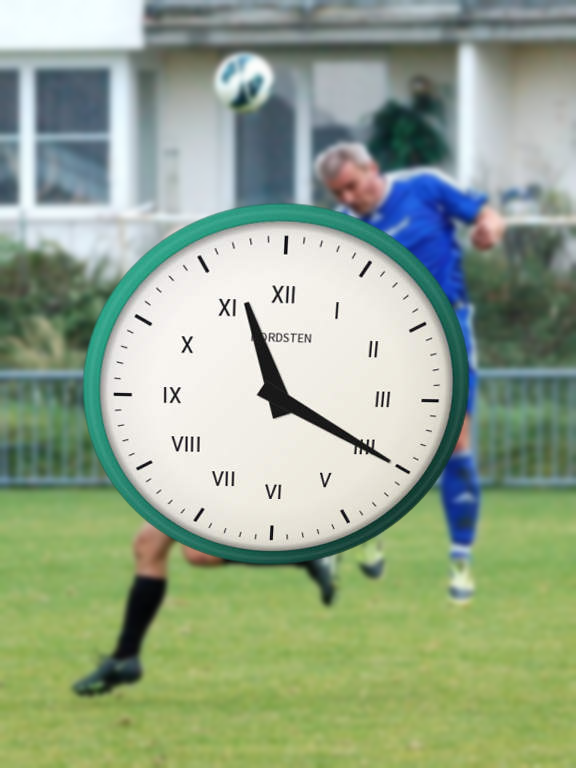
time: **11:20**
